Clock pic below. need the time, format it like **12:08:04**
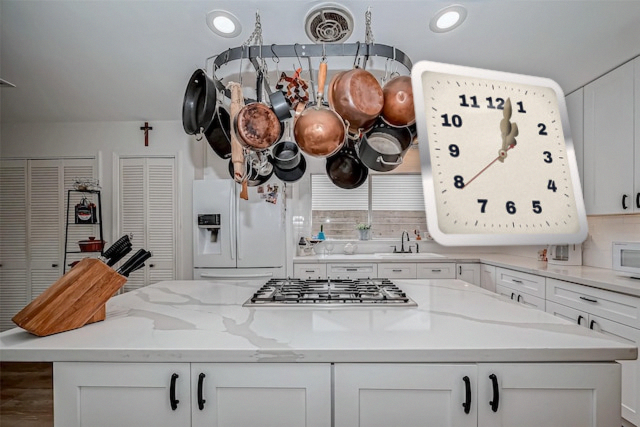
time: **1:02:39**
